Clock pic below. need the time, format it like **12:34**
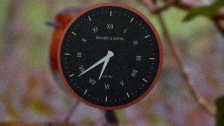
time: **6:39**
